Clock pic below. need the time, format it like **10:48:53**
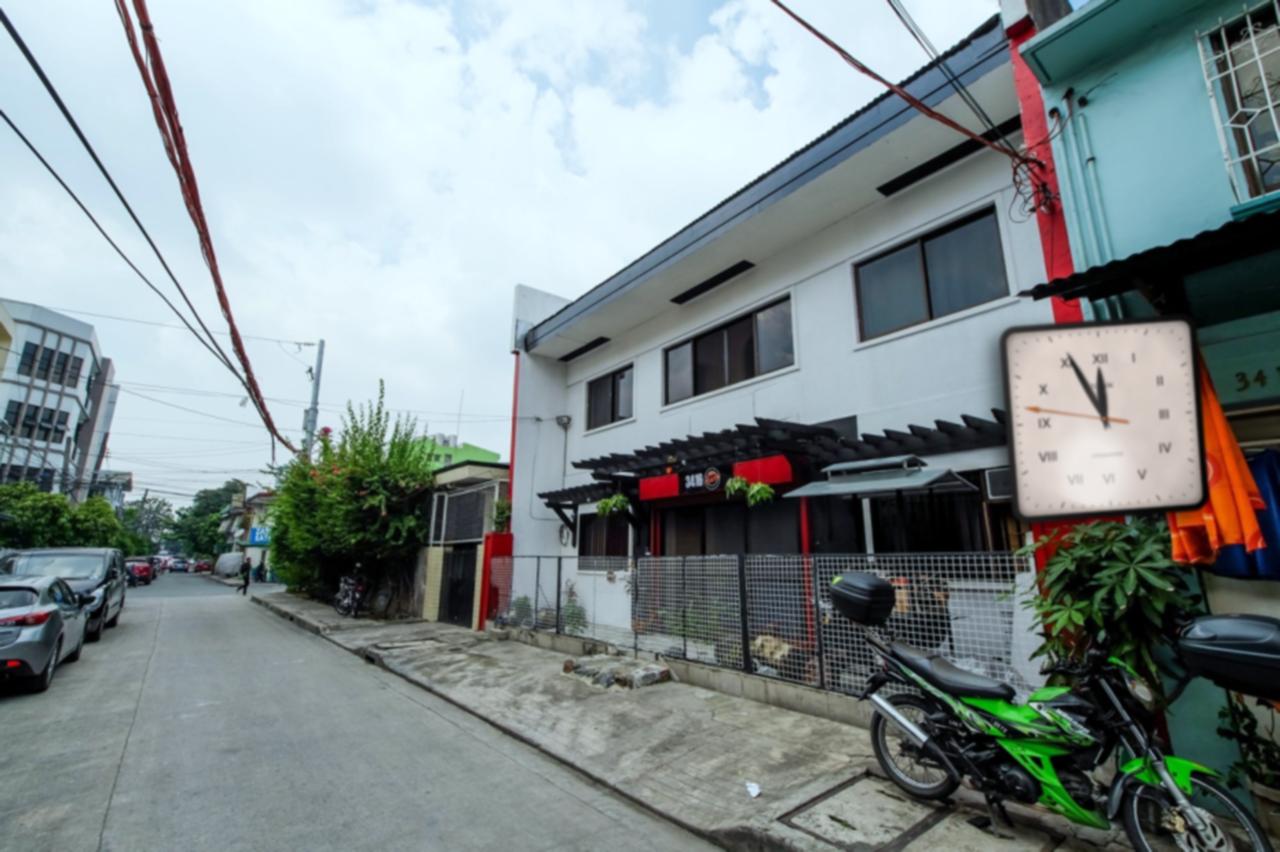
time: **11:55:47**
